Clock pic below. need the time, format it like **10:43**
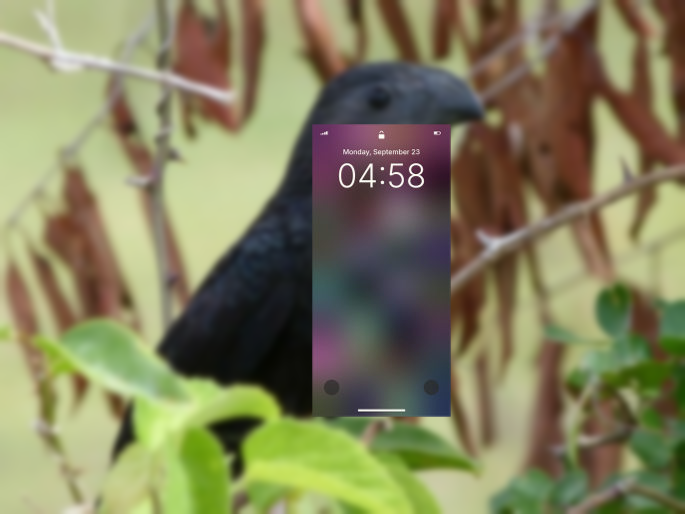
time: **4:58**
